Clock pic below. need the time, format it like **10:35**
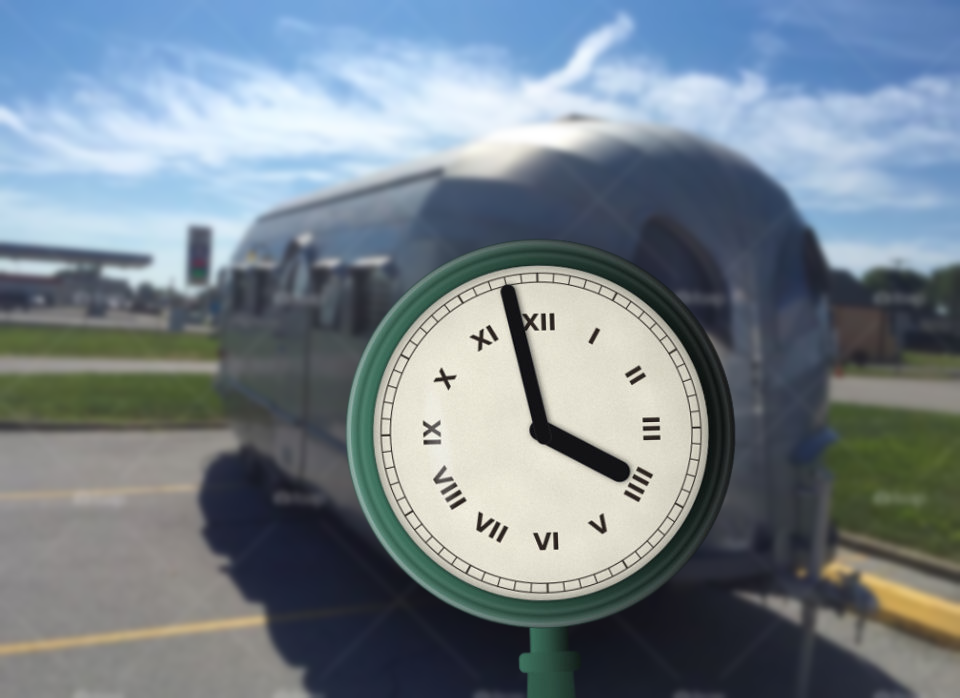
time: **3:58**
